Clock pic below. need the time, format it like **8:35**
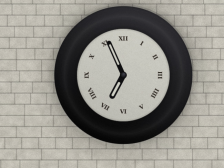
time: **6:56**
